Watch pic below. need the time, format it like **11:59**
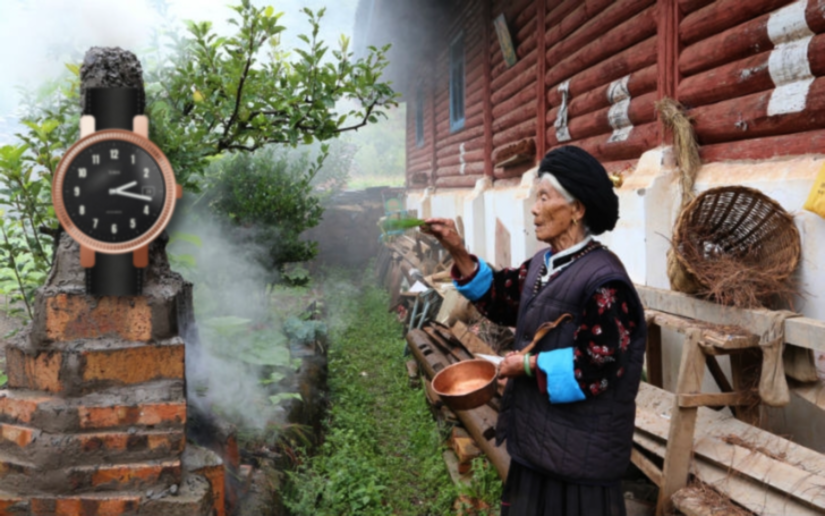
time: **2:17**
